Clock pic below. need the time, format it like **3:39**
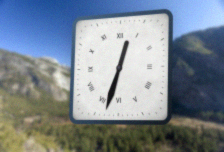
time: **12:33**
